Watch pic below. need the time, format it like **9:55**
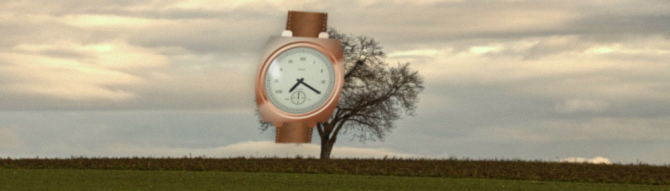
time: **7:20**
